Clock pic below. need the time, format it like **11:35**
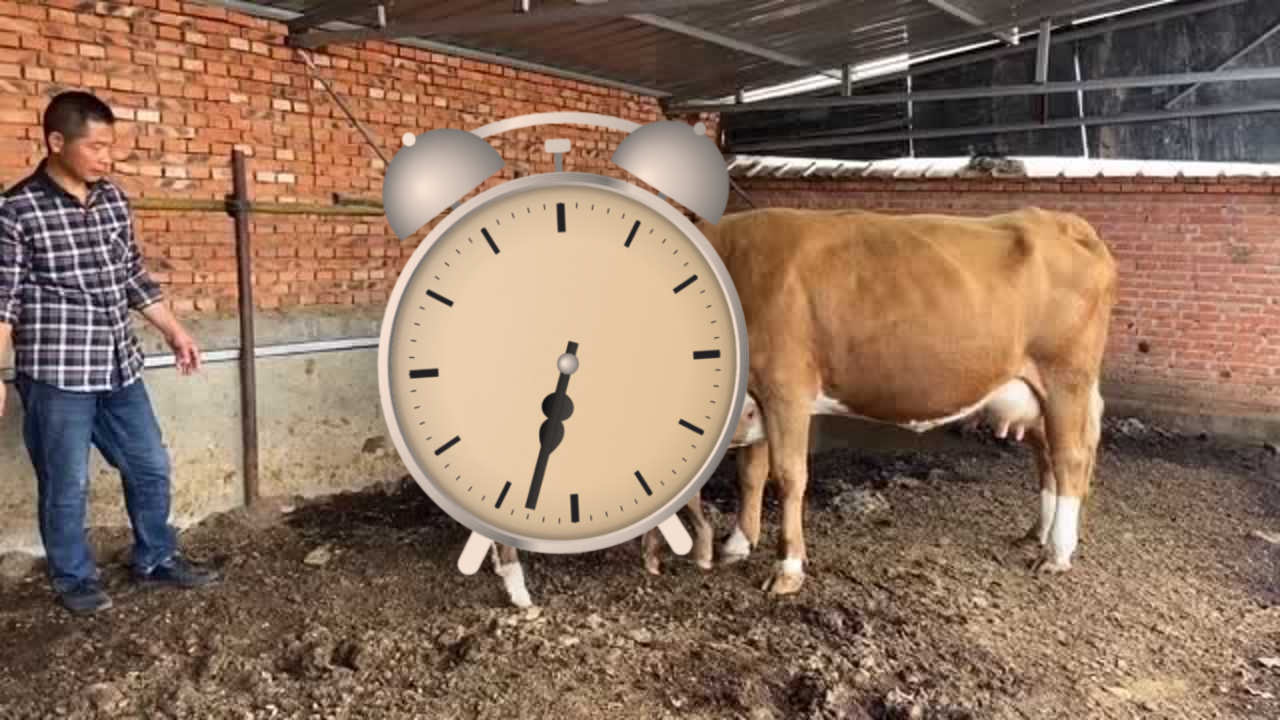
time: **6:33**
